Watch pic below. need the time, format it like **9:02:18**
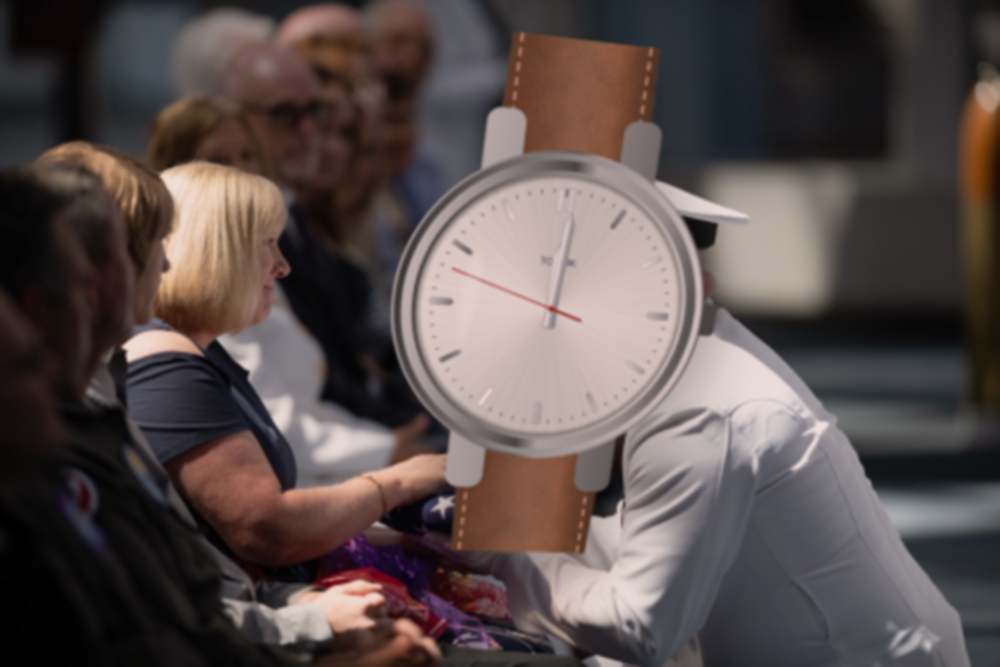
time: **12:00:48**
